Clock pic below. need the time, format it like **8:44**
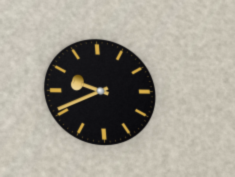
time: **9:41**
